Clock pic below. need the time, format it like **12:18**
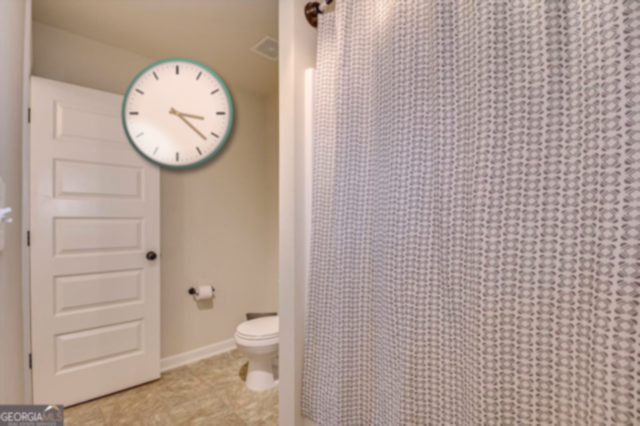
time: **3:22**
